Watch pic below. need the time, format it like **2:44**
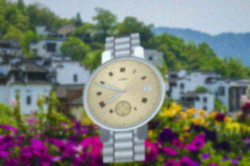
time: **7:49**
